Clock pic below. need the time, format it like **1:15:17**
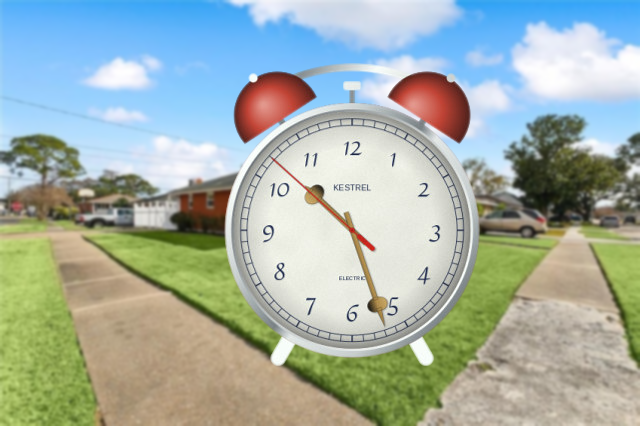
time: **10:26:52**
